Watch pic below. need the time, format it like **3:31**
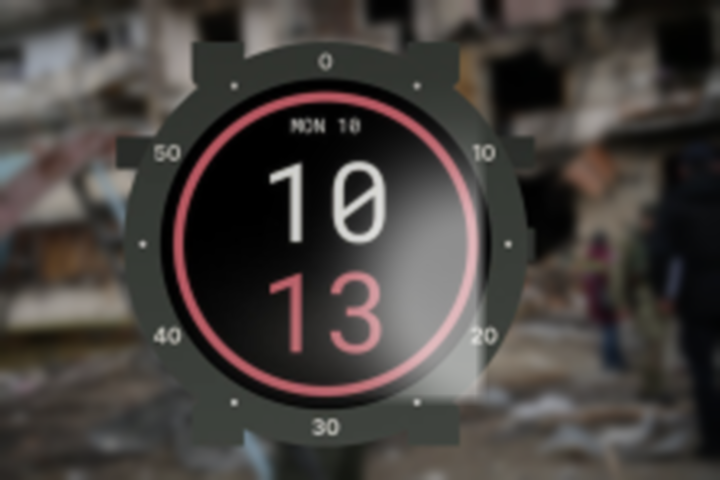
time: **10:13**
